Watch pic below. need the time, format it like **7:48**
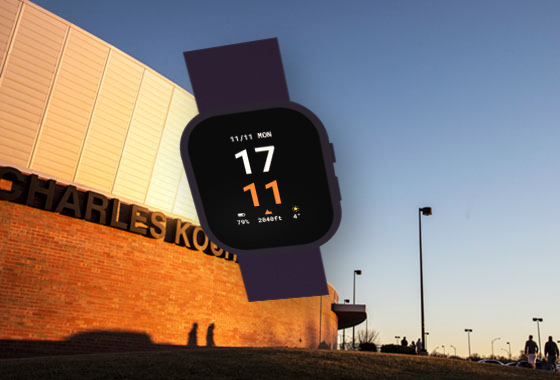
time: **17:11**
